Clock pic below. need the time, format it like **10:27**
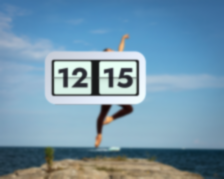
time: **12:15**
